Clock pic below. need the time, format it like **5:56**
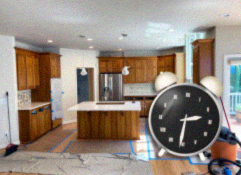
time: **2:31**
